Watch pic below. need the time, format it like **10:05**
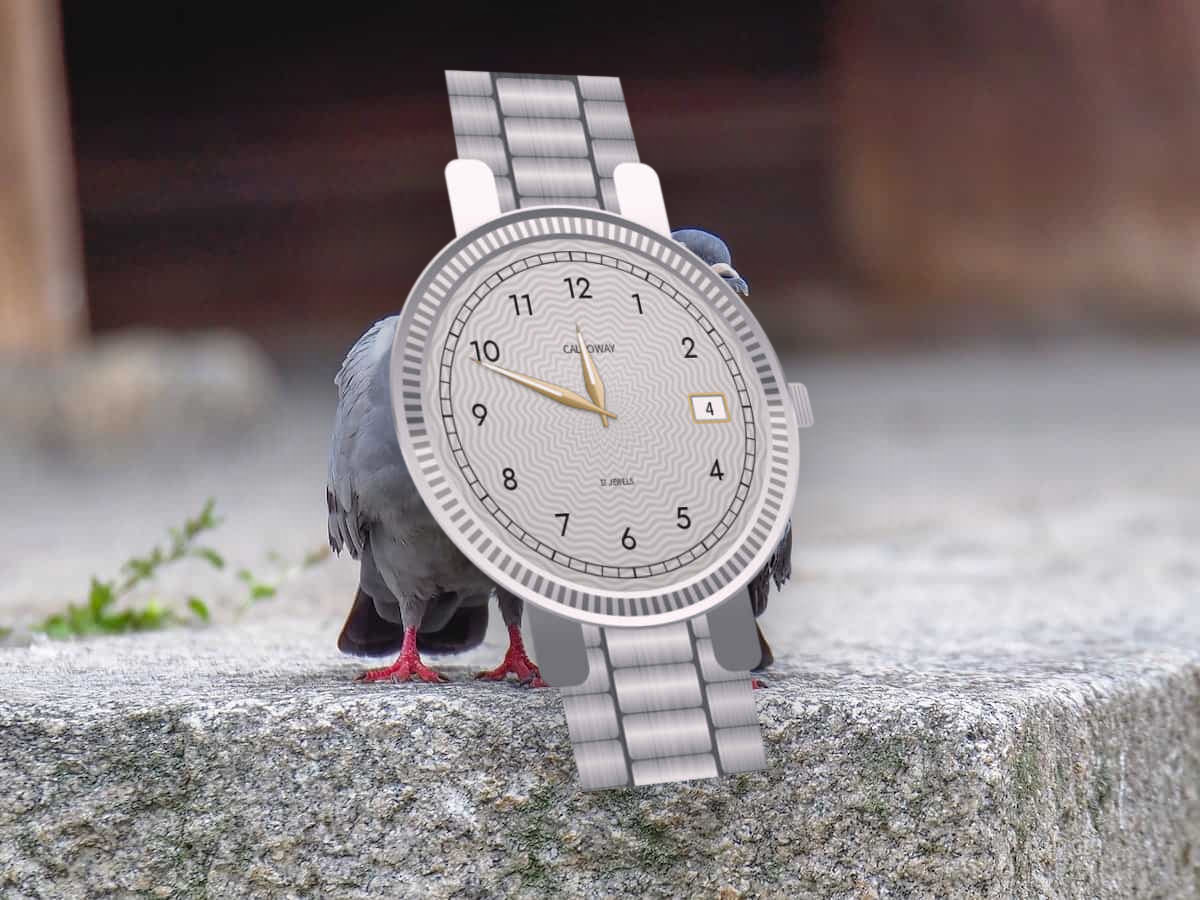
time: **11:49**
